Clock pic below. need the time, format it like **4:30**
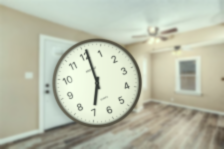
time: **7:01**
